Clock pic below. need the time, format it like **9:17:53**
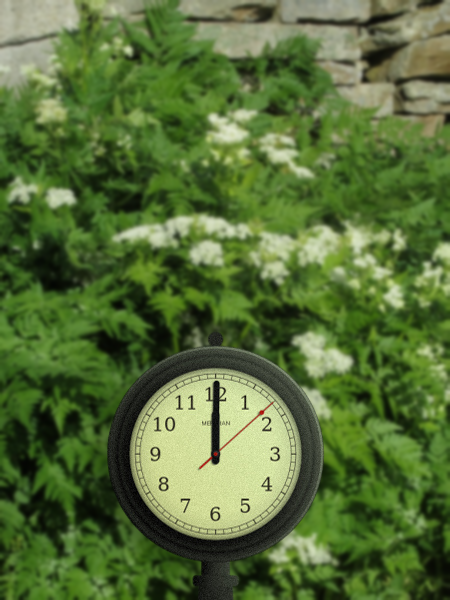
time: **12:00:08**
